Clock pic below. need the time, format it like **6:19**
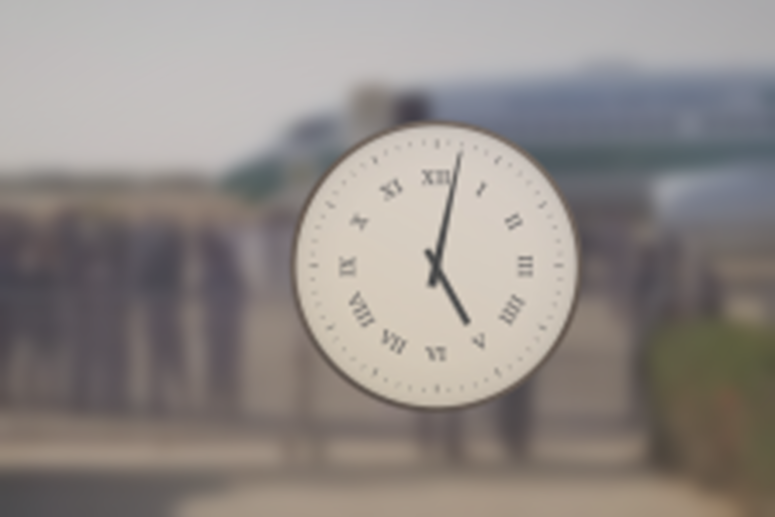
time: **5:02**
